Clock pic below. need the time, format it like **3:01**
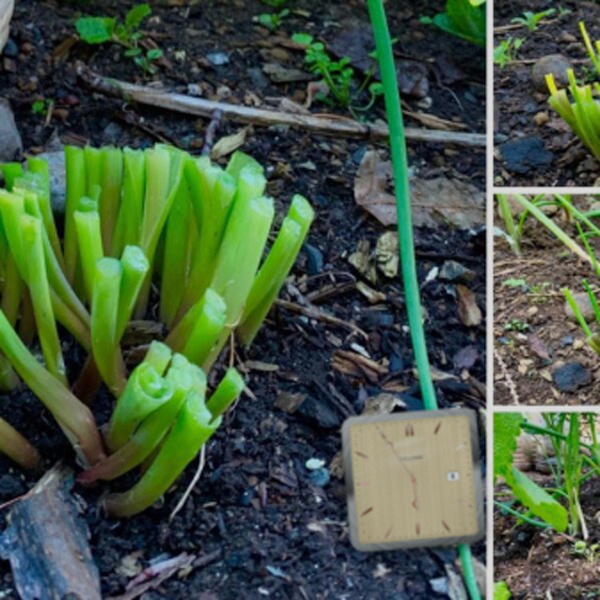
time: **5:55**
